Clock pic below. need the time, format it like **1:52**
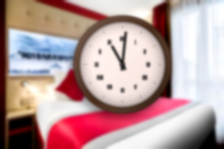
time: **11:01**
